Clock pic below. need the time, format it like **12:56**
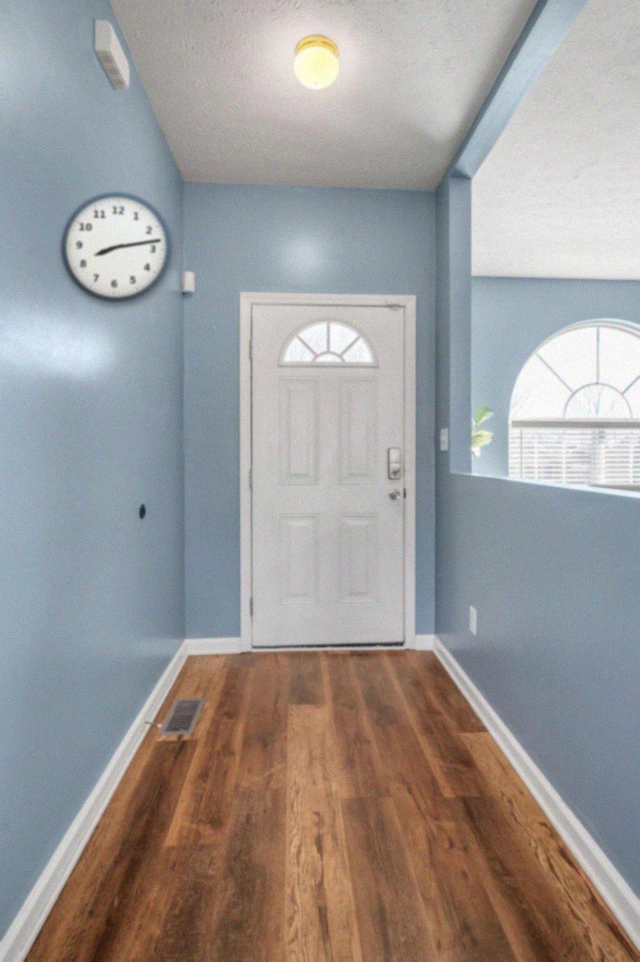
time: **8:13**
